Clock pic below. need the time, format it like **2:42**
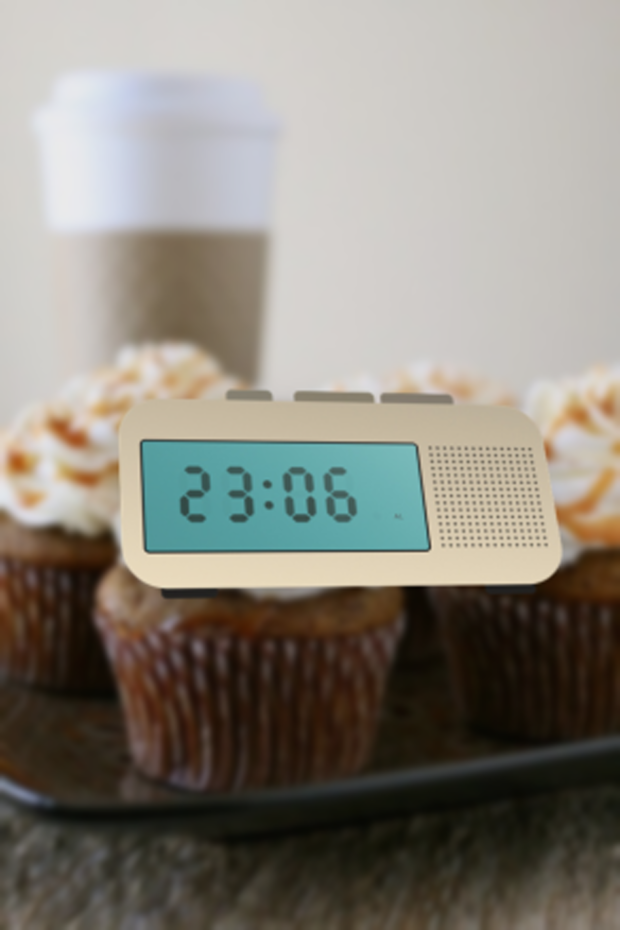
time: **23:06**
